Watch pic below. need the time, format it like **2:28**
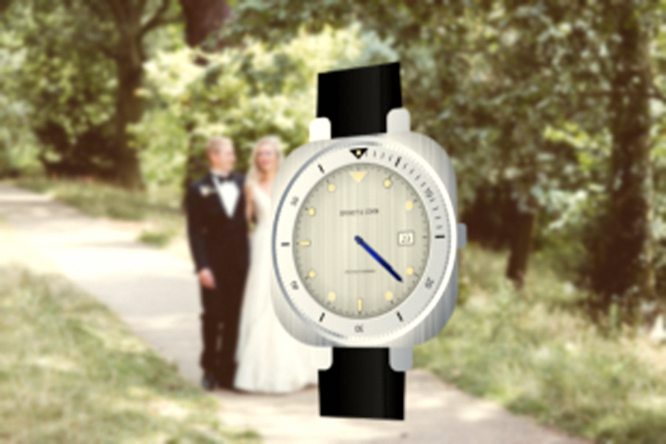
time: **4:22**
